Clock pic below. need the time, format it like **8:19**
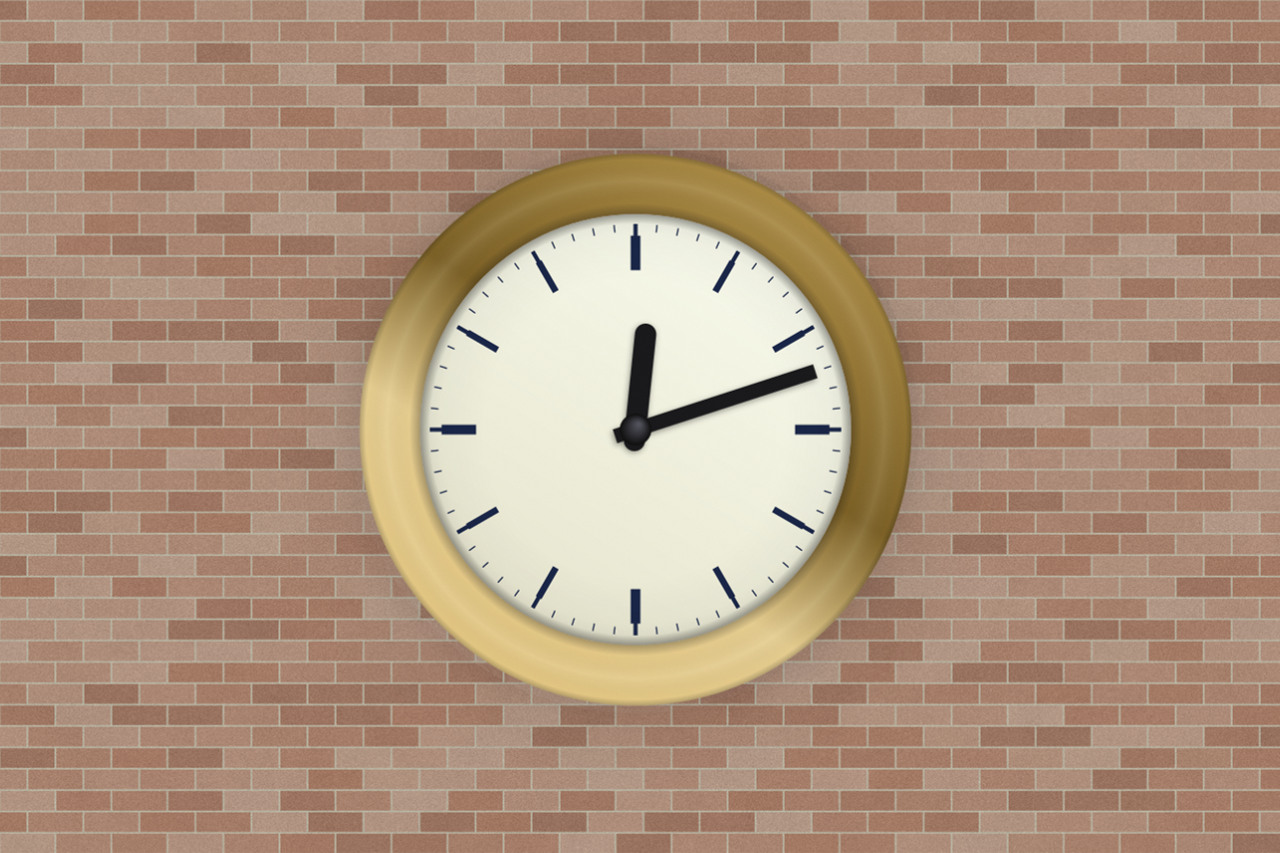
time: **12:12**
